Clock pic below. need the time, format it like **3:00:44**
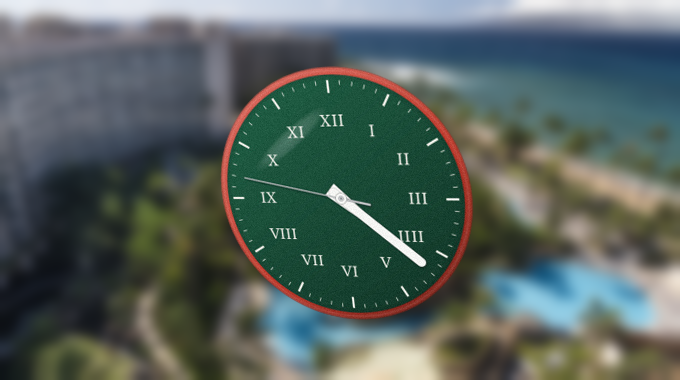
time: **4:21:47**
